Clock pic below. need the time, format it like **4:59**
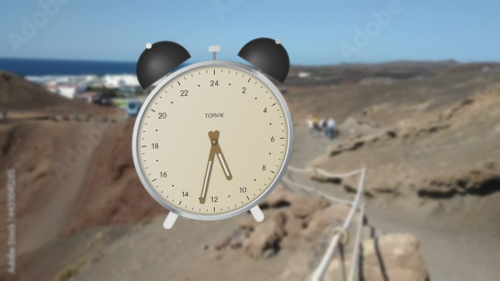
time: **10:32**
